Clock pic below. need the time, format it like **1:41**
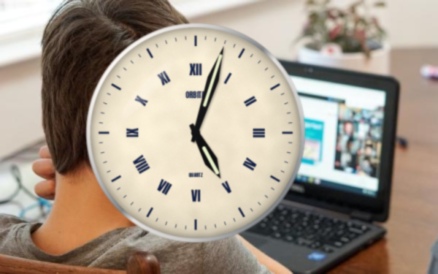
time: **5:03**
